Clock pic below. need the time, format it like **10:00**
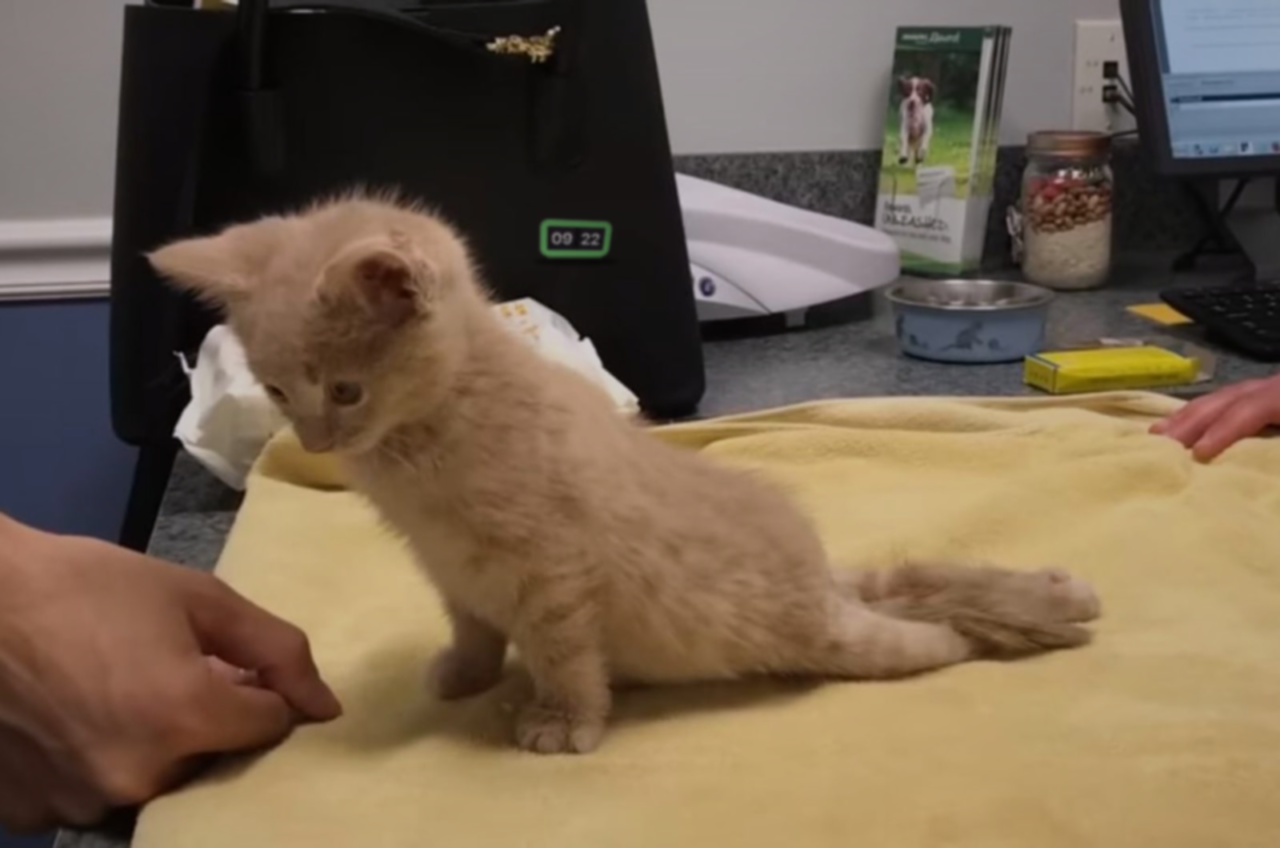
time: **9:22**
